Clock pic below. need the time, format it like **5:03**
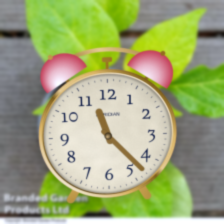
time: **11:23**
